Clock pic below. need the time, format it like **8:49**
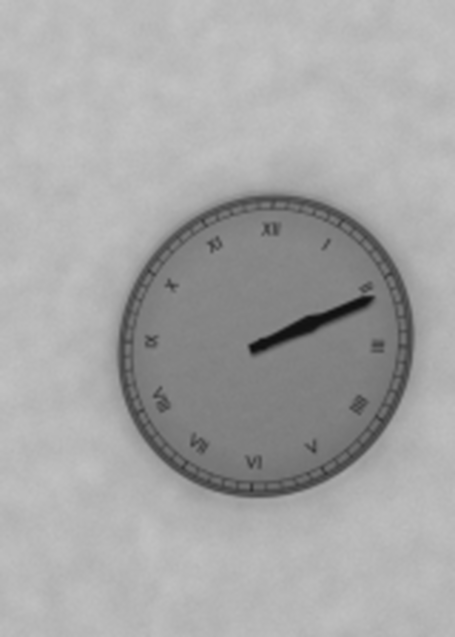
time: **2:11**
